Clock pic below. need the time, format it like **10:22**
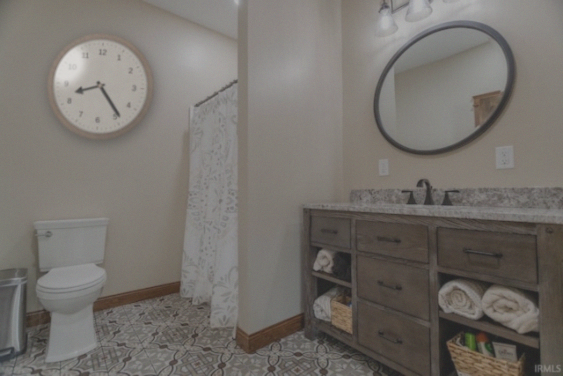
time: **8:24**
